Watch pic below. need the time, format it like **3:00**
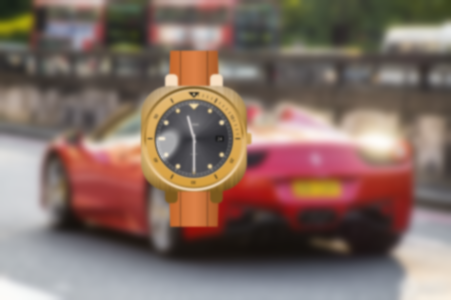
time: **11:30**
